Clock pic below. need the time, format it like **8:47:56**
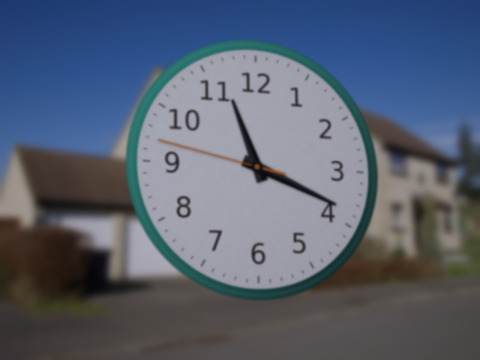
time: **11:18:47**
